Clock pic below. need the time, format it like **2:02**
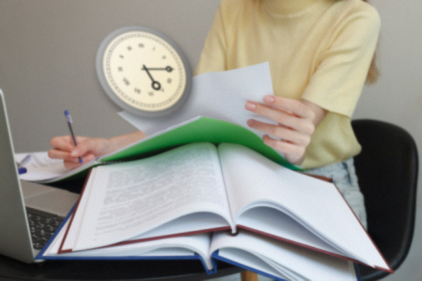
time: **5:15**
